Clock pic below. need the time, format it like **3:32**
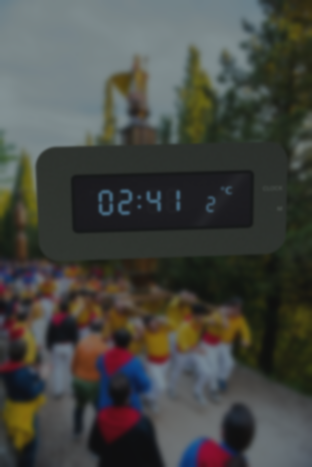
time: **2:41**
